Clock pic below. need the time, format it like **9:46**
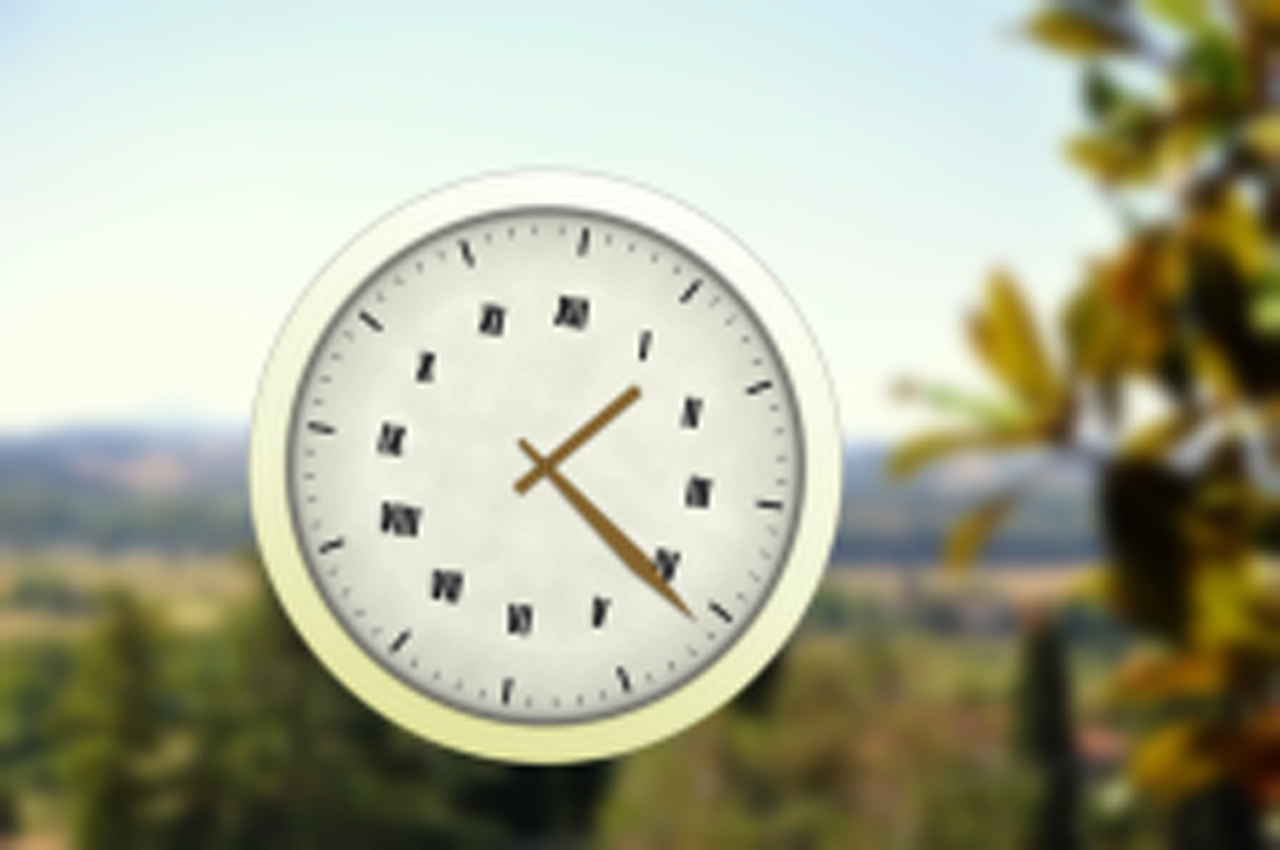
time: **1:21**
